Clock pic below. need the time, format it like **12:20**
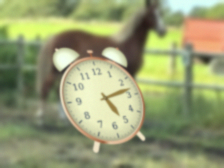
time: **5:13**
